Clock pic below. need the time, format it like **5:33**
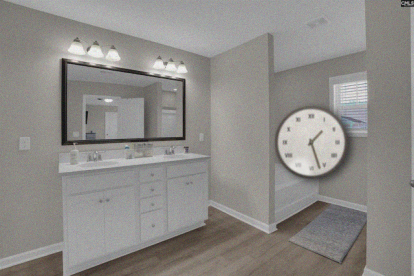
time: **1:27**
